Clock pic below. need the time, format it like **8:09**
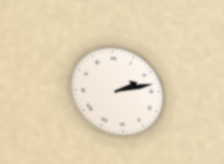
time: **2:13**
